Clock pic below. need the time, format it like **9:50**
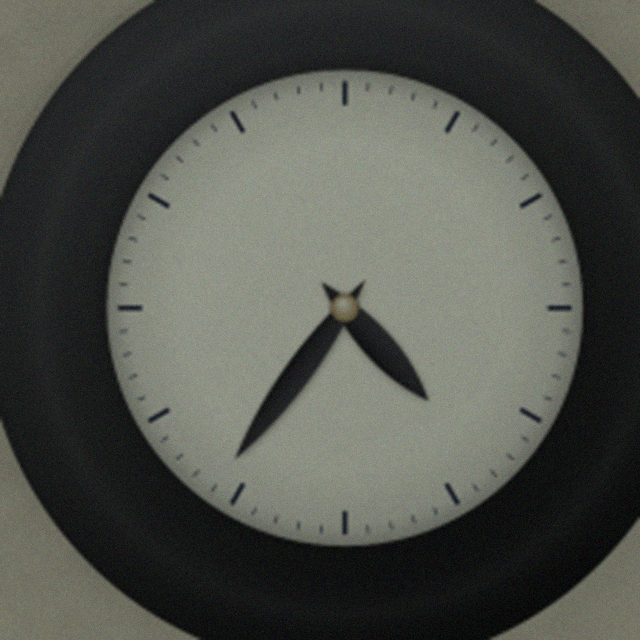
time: **4:36**
